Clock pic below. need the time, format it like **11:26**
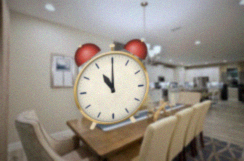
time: **11:00**
